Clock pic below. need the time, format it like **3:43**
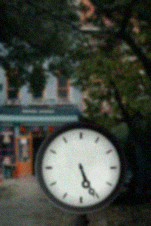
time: **5:26**
